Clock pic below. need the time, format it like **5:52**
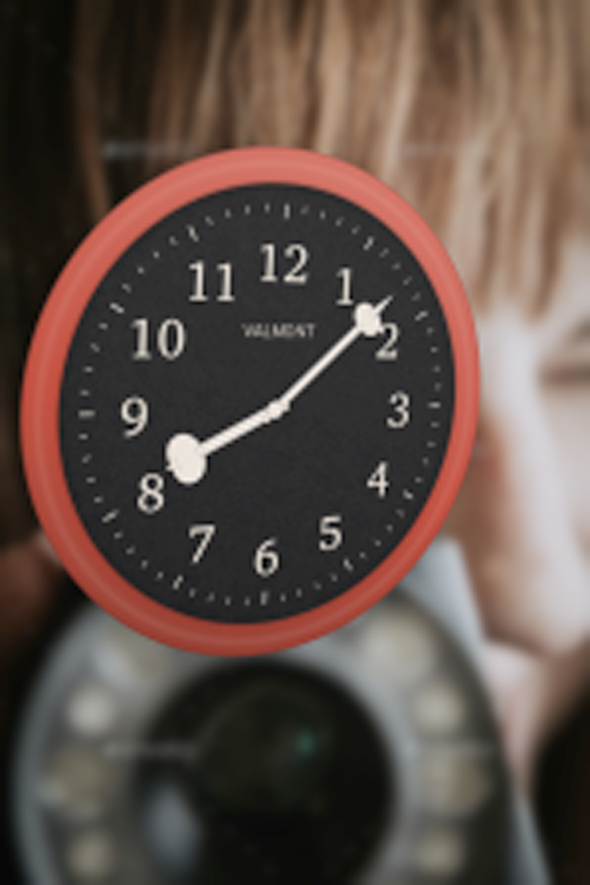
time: **8:08**
